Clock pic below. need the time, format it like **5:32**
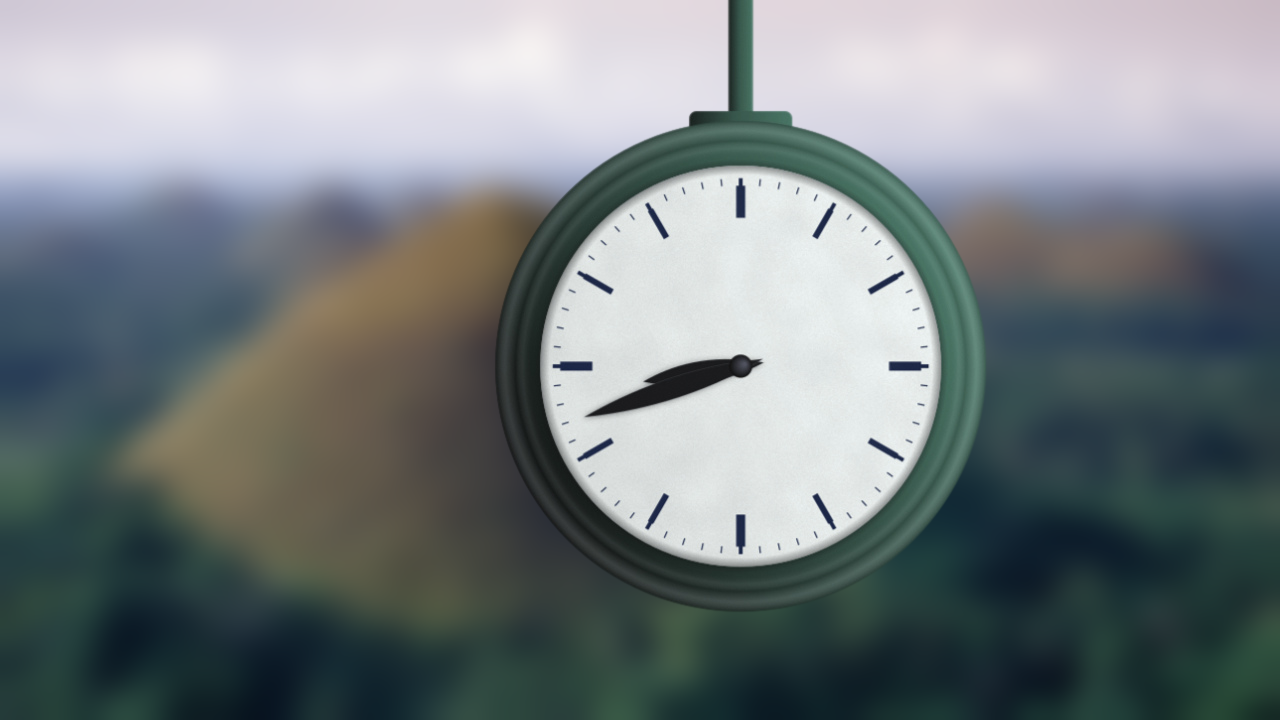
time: **8:42**
